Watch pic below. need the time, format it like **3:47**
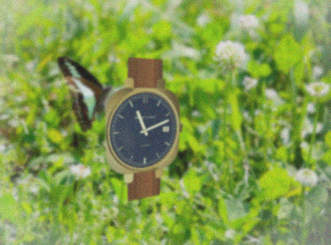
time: **11:12**
